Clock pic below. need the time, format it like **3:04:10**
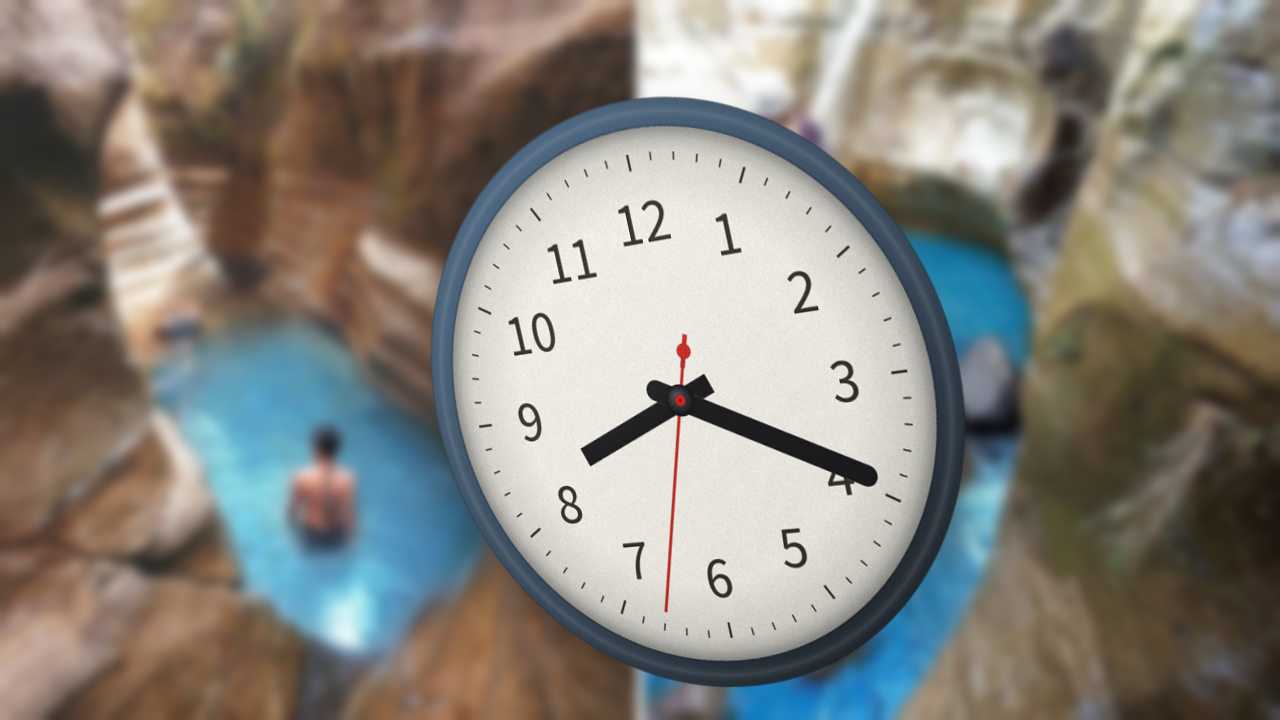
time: **8:19:33**
